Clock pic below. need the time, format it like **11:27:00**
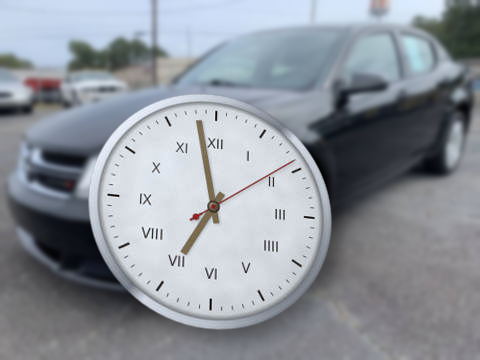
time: **6:58:09**
